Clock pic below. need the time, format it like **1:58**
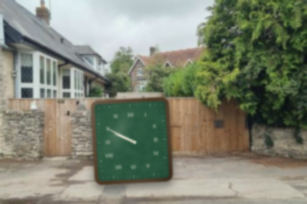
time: **9:50**
